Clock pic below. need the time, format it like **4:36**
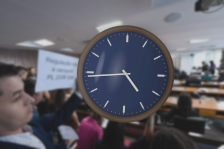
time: **4:44**
